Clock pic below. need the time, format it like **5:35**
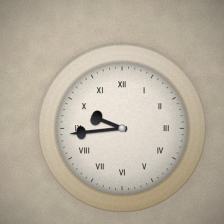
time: **9:44**
